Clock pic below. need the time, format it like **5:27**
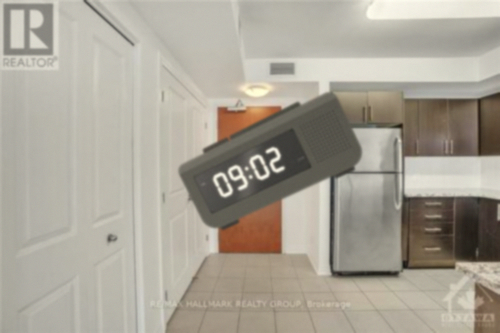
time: **9:02**
